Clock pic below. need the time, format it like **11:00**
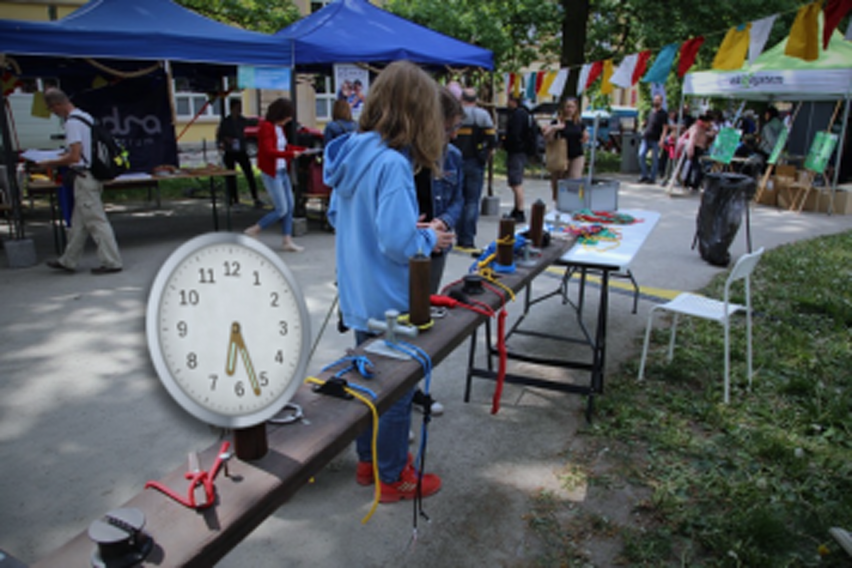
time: **6:27**
